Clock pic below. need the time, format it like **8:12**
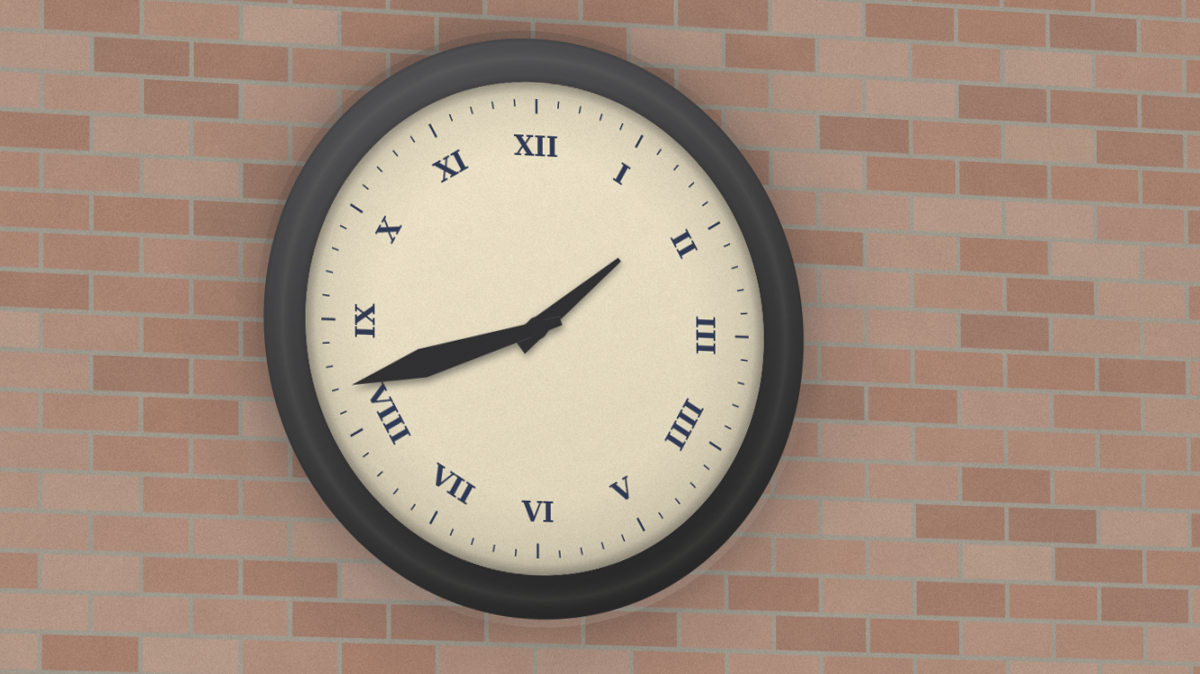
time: **1:42**
